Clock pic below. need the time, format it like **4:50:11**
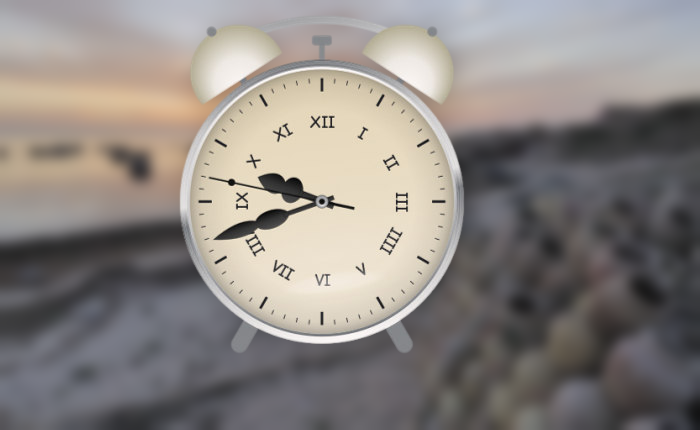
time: **9:41:47**
